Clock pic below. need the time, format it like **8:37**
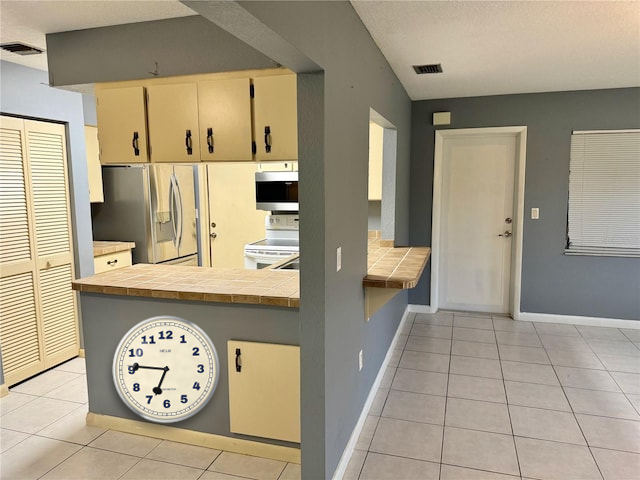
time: **6:46**
